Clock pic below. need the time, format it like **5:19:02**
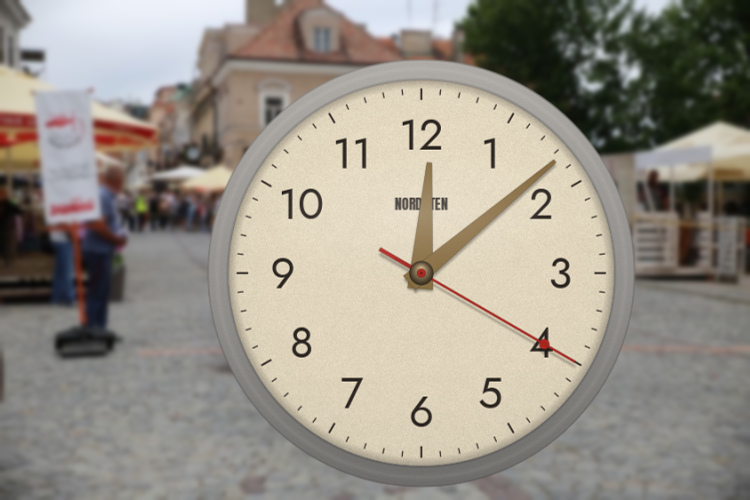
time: **12:08:20**
